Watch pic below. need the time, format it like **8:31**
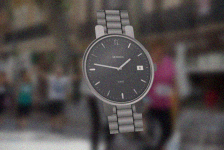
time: **1:47**
